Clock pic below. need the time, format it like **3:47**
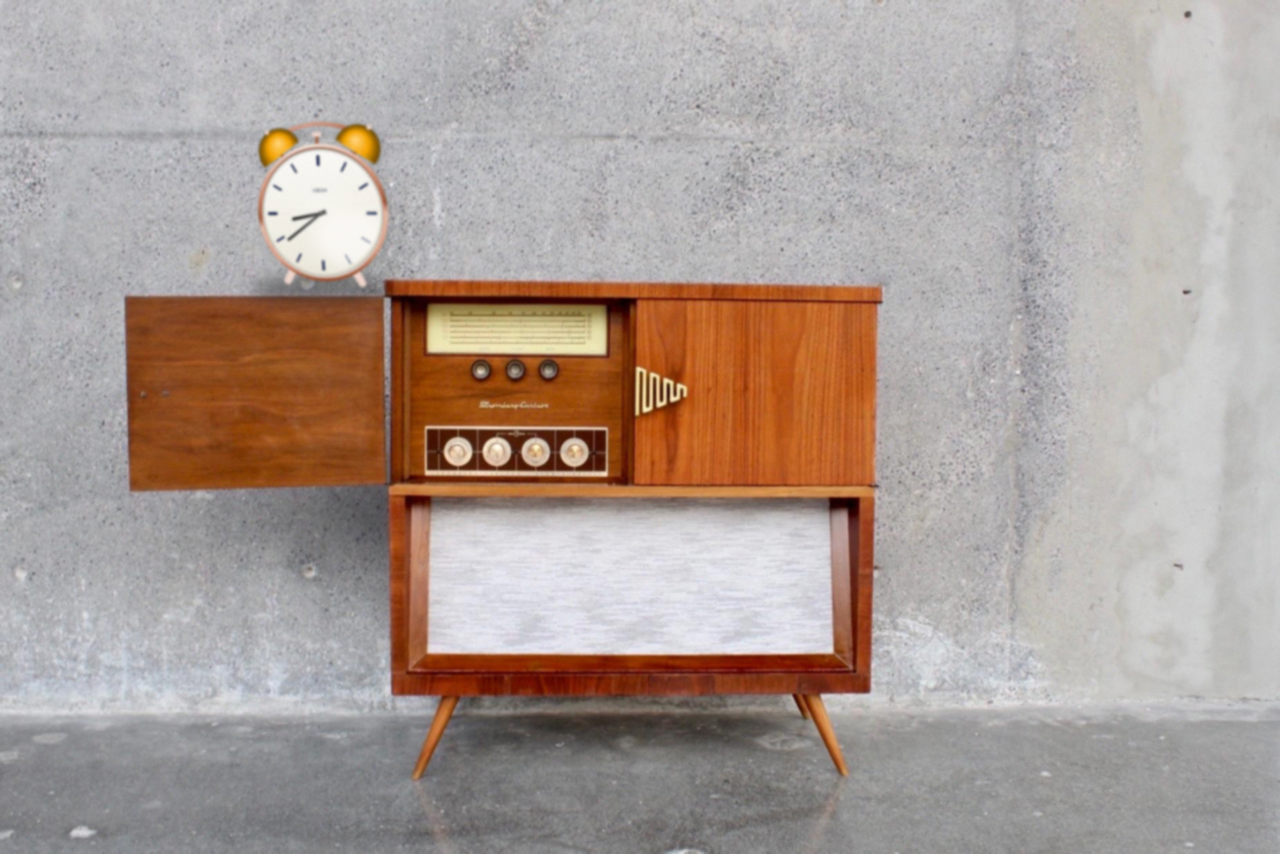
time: **8:39**
